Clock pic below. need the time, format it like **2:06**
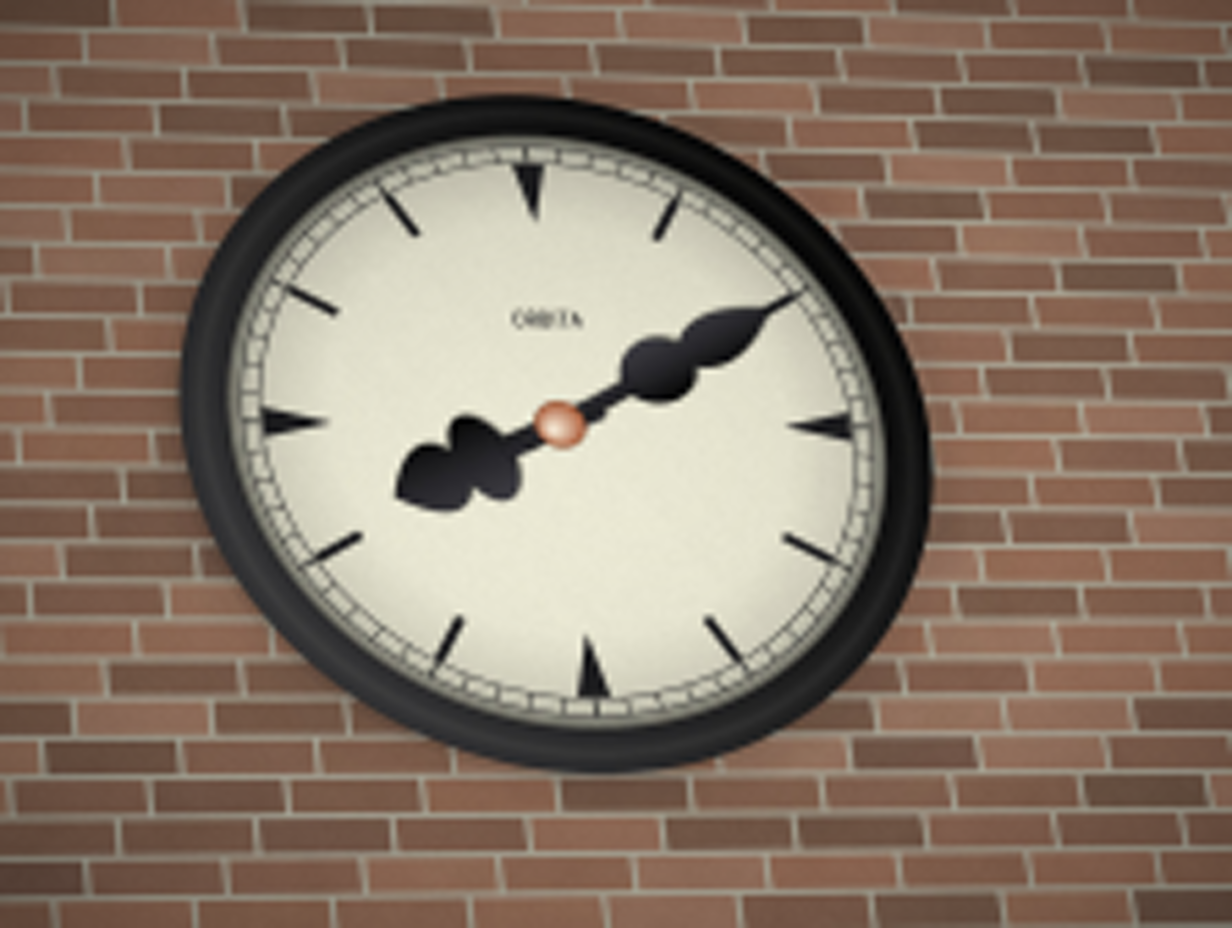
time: **8:10**
